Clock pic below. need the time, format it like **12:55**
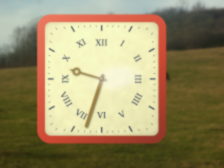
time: **9:33**
